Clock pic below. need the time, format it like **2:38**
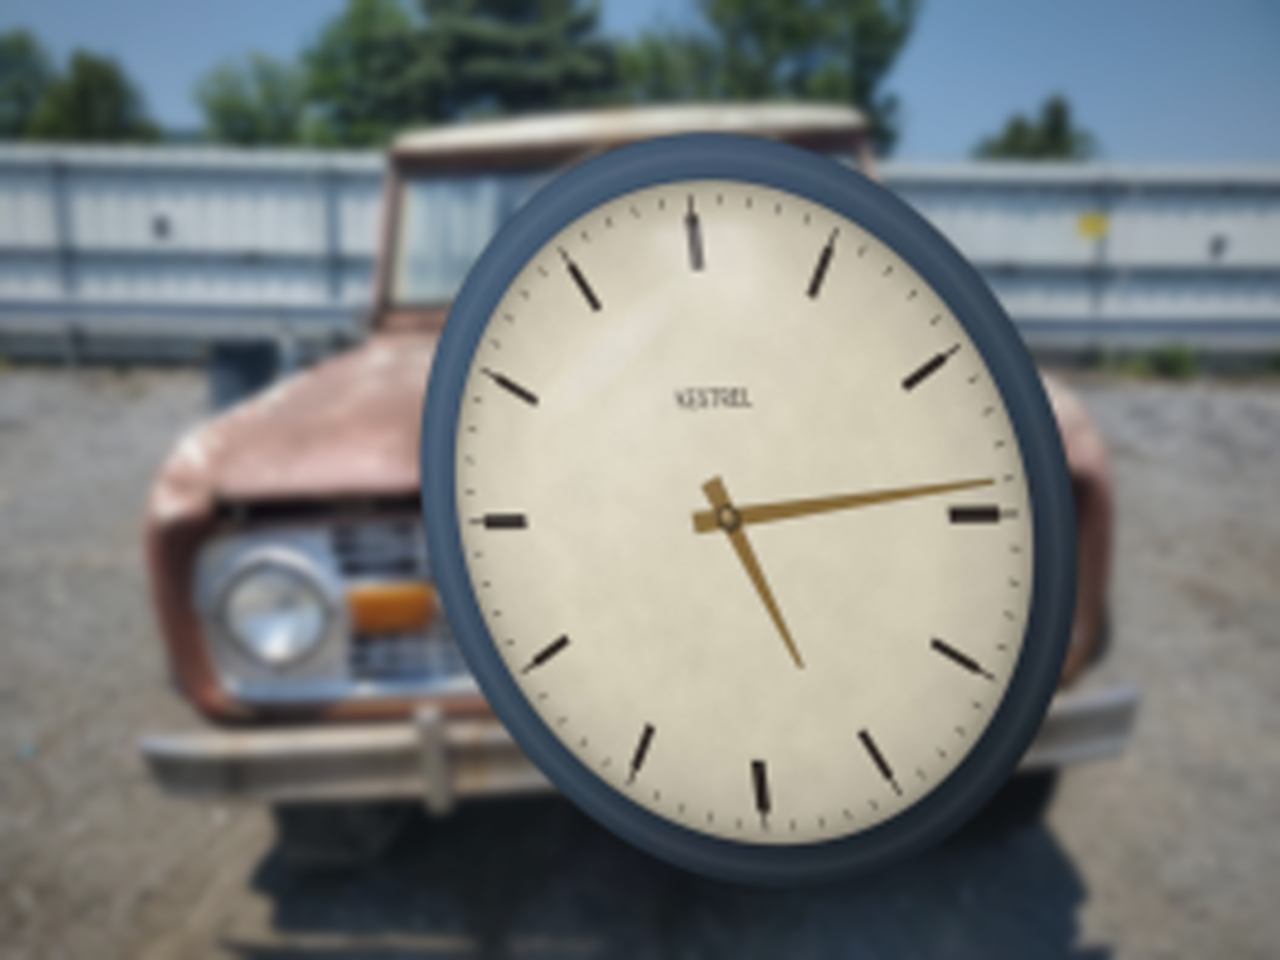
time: **5:14**
